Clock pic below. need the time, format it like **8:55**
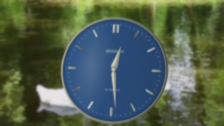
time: **12:29**
